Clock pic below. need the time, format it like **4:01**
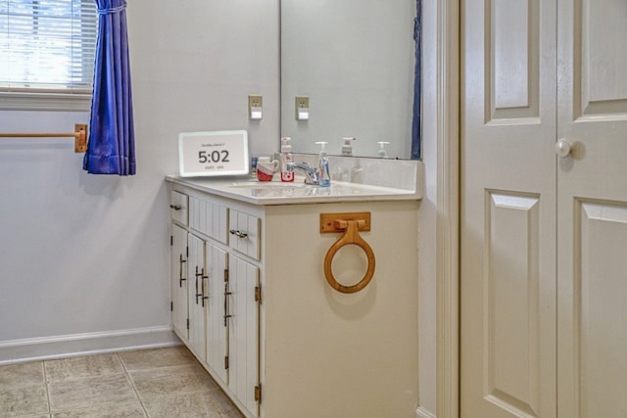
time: **5:02**
